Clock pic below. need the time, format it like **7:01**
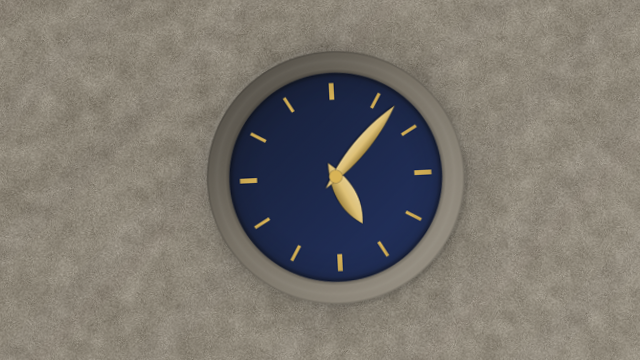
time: **5:07**
